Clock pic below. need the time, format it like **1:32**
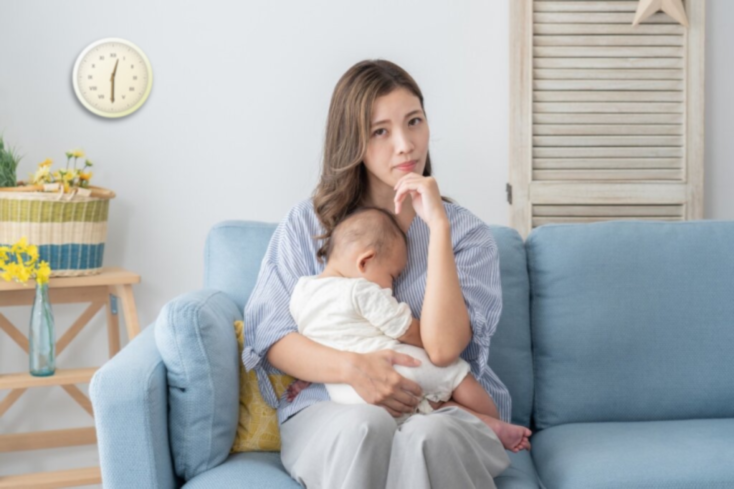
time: **12:30**
